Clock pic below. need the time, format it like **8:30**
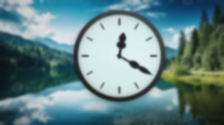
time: **12:20**
